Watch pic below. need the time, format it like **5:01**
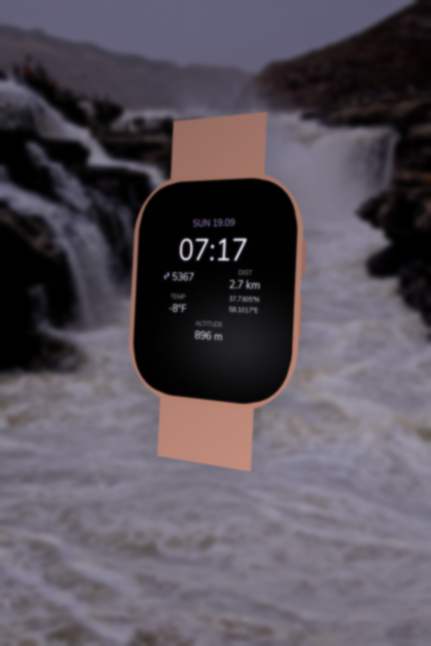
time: **7:17**
